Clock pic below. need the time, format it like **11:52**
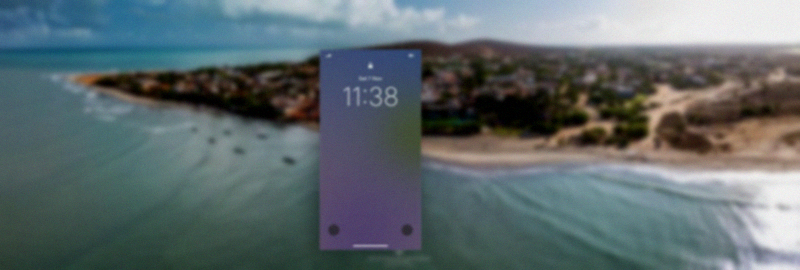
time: **11:38**
